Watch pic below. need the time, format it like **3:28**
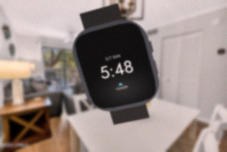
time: **5:48**
